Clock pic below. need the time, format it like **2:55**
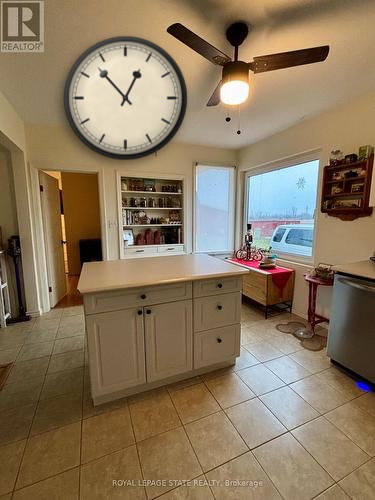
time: **12:53**
